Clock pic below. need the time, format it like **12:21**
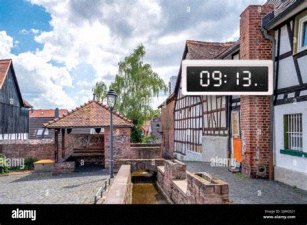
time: **9:13**
